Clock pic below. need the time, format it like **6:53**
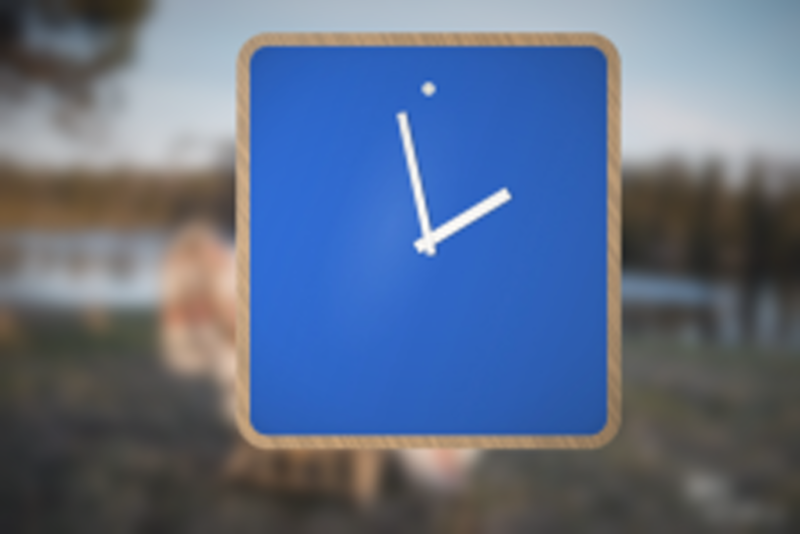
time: **1:58**
